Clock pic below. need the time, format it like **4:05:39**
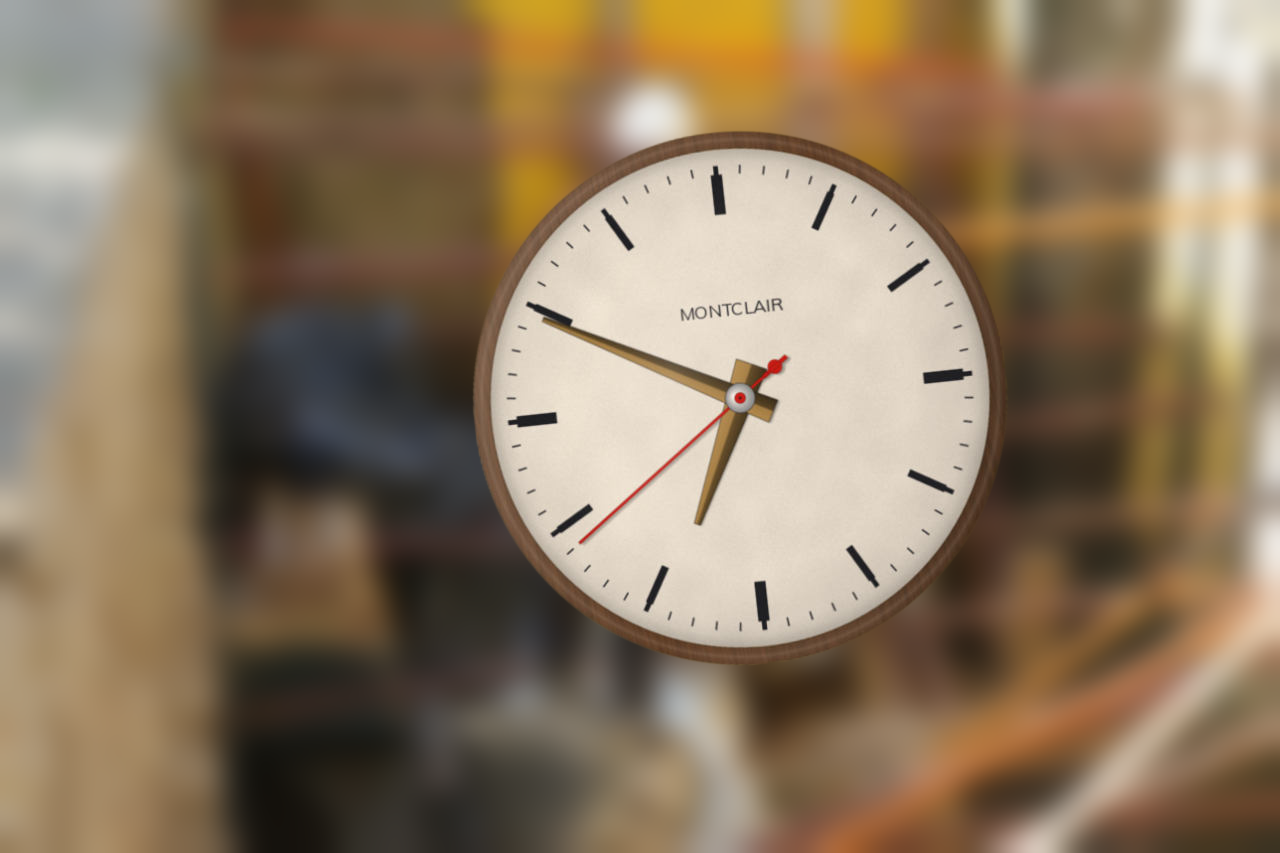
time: **6:49:39**
